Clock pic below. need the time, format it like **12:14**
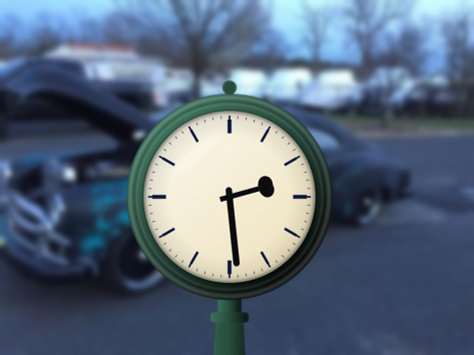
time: **2:29**
